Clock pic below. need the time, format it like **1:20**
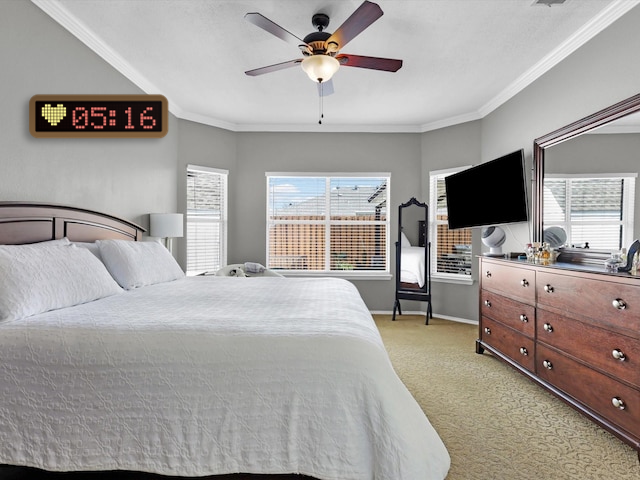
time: **5:16**
